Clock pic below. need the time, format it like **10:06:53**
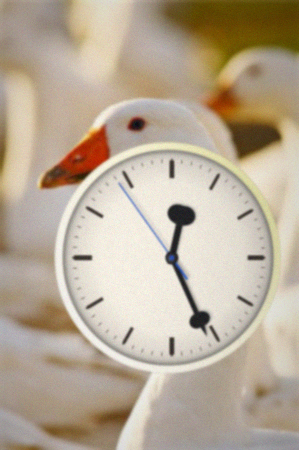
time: **12:25:54**
